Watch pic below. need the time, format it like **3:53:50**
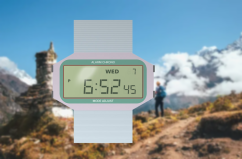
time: **6:52:45**
